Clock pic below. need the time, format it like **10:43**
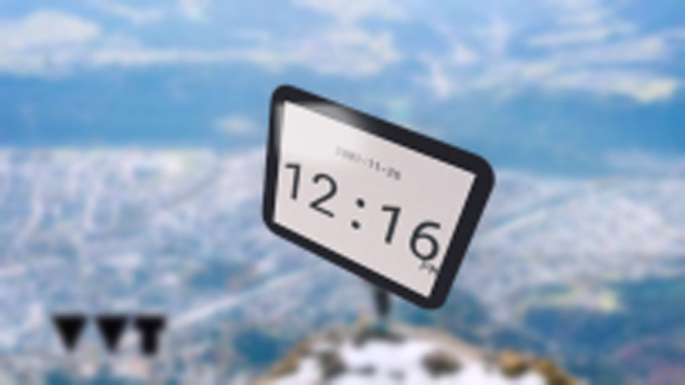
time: **12:16**
